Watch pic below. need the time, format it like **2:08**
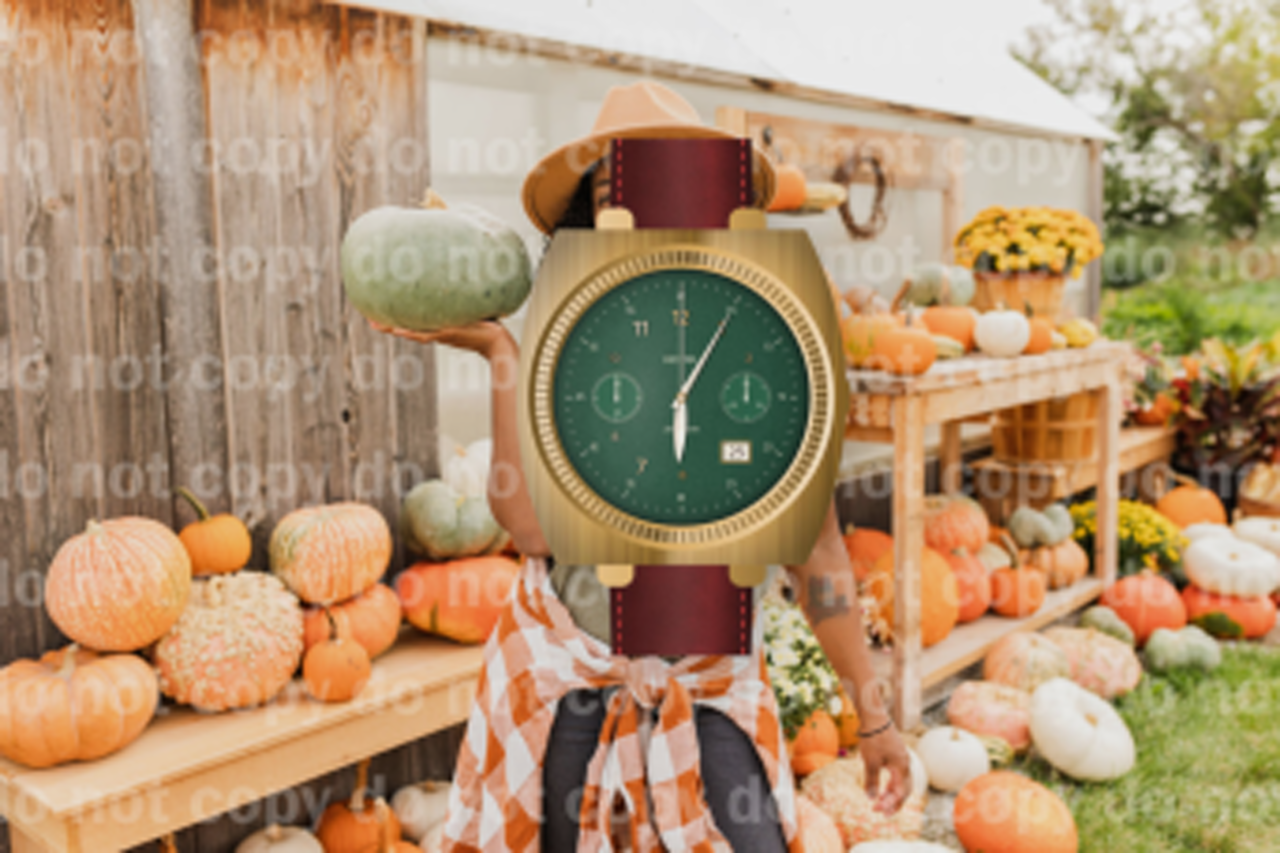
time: **6:05**
